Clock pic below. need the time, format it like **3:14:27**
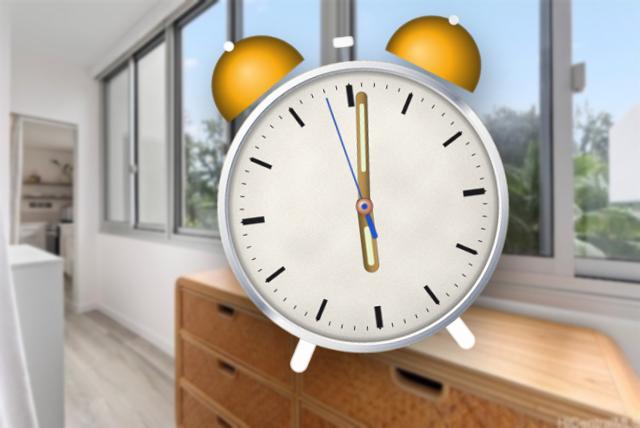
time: **6:00:58**
